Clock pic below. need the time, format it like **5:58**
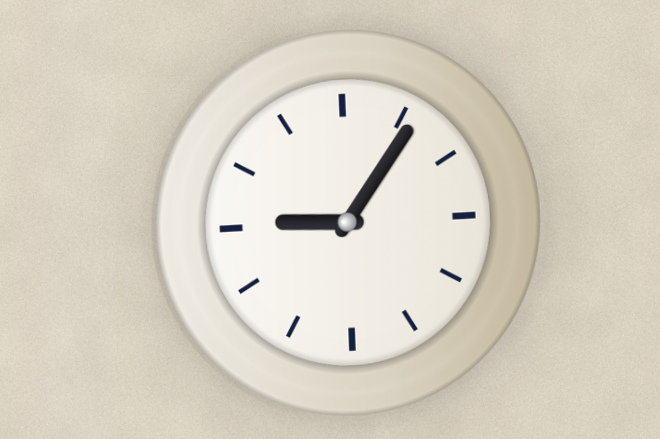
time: **9:06**
